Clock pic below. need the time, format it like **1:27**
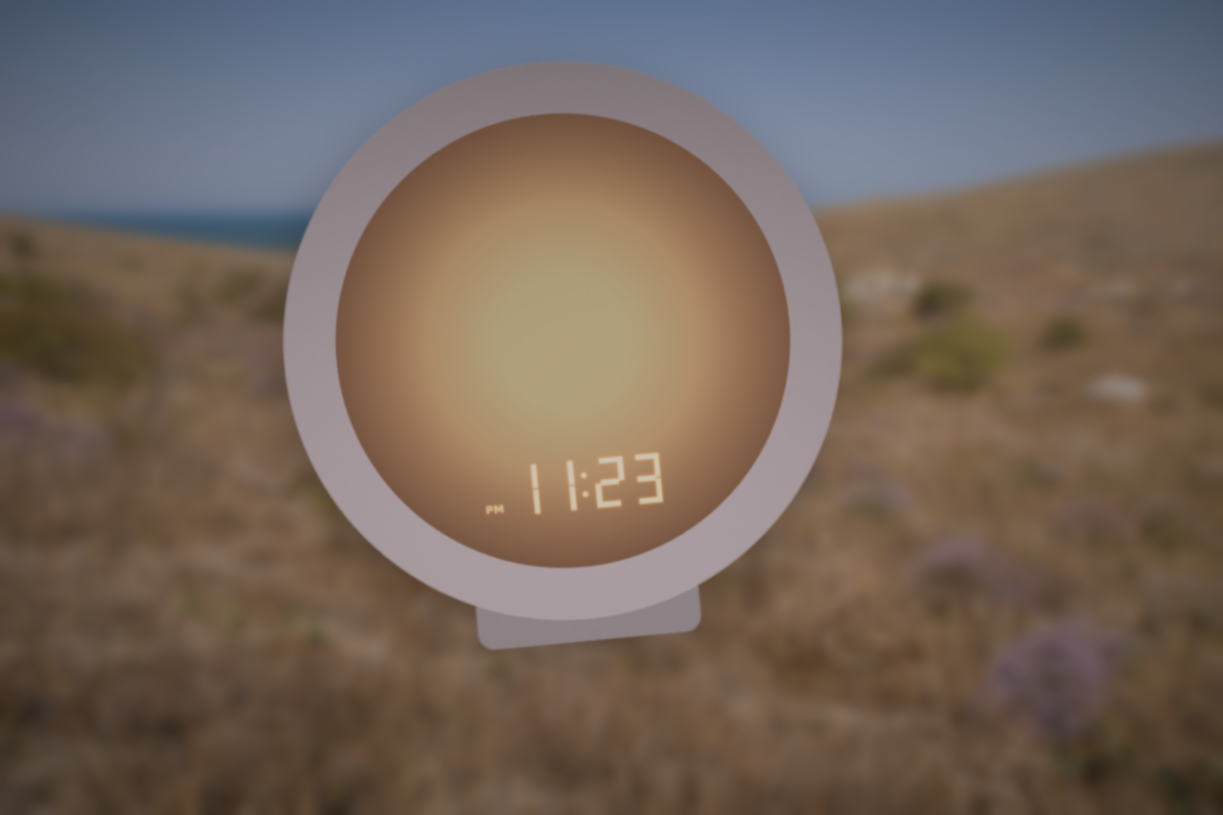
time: **11:23**
